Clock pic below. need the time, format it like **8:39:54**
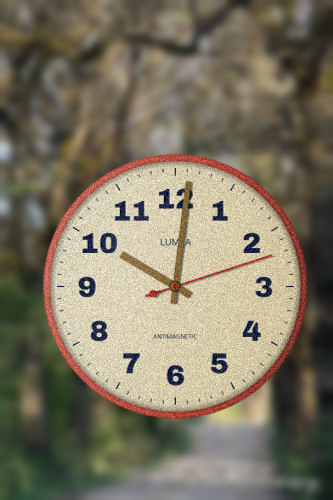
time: **10:01:12**
